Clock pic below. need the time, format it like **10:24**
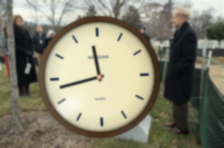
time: **11:43**
